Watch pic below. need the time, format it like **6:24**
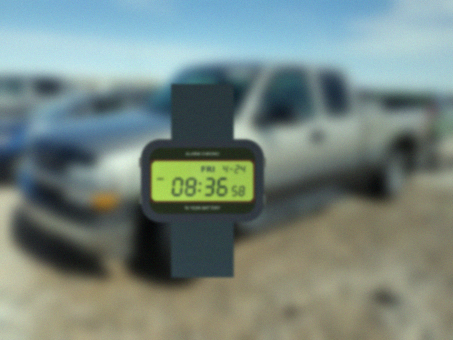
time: **8:36**
